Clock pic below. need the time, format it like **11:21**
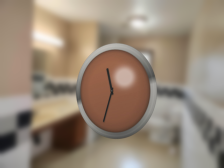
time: **11:33**
